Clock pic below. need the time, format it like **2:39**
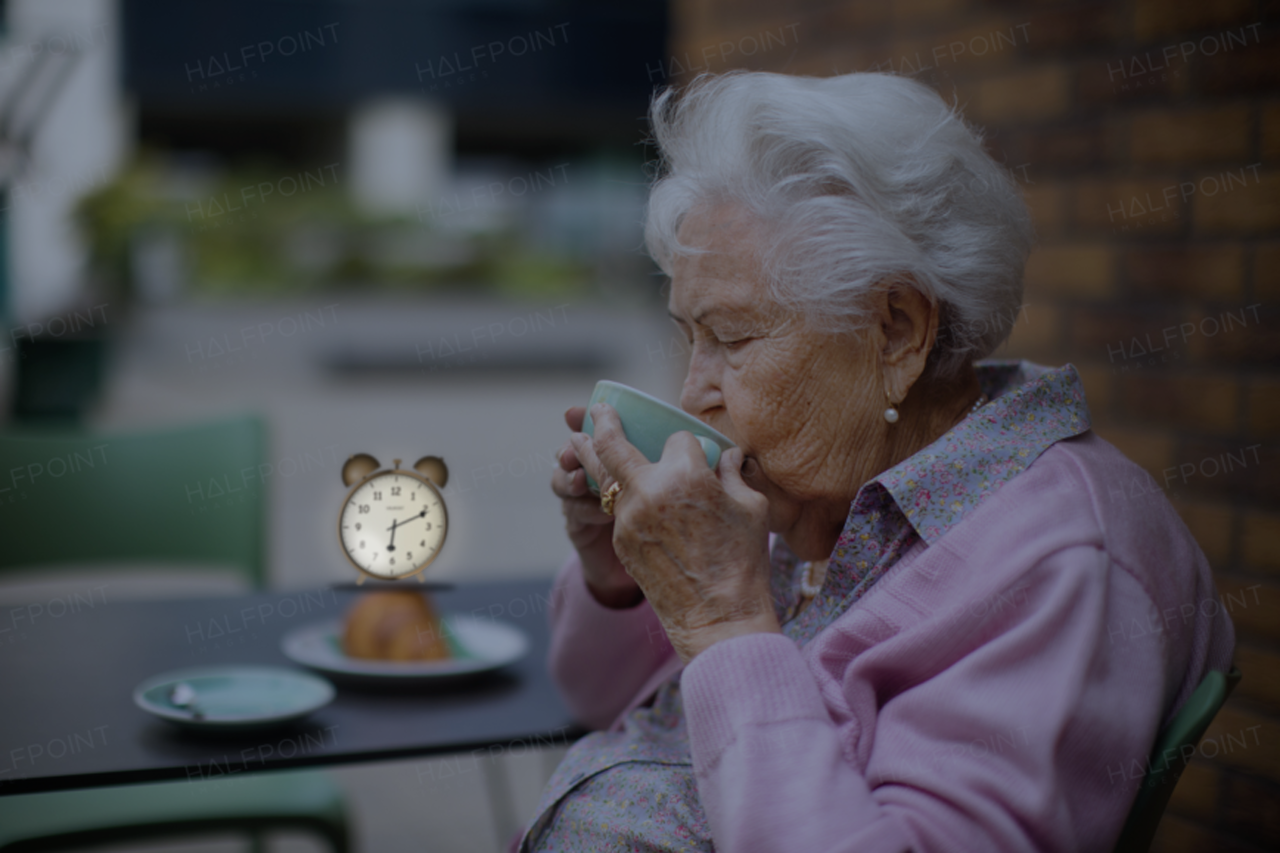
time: **6:11**
